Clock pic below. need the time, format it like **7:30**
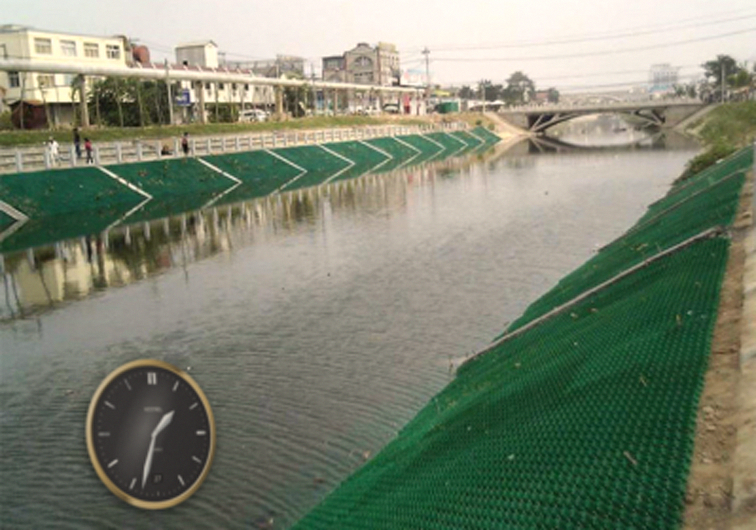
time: **1:33**
